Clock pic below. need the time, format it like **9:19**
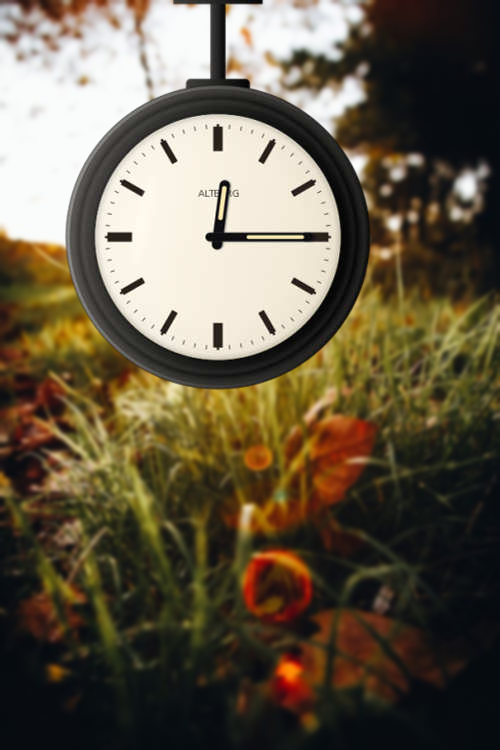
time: **12:15**
